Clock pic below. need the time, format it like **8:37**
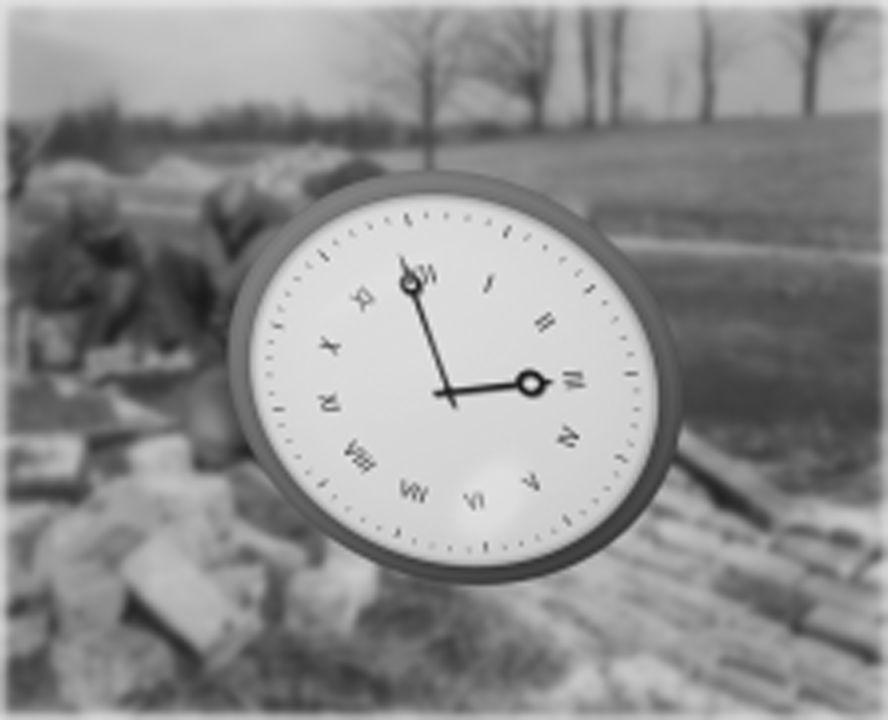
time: **2:59**
